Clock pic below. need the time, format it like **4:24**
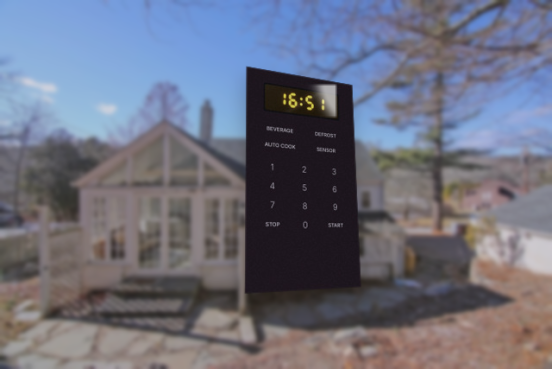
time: **16:51**
